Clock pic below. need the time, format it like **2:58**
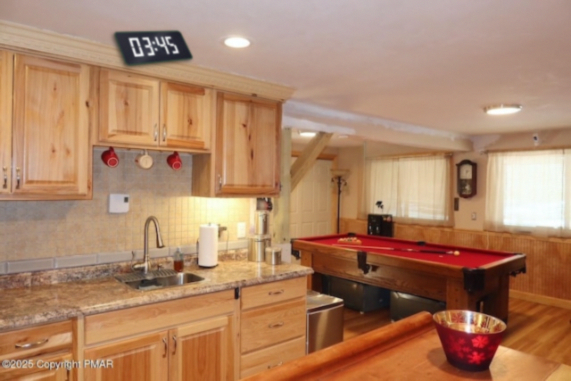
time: **3:45**
